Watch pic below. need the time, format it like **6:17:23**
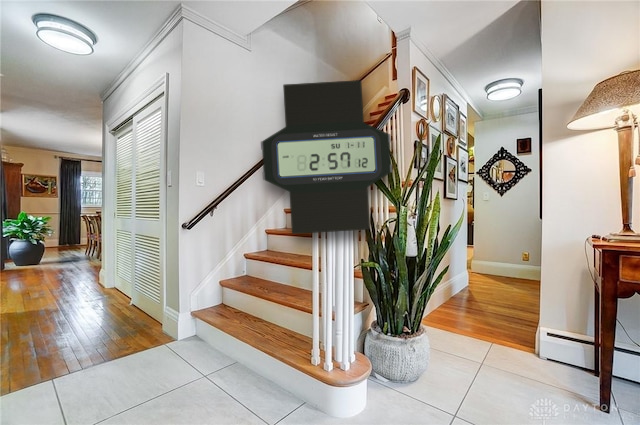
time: **2:57:12**
